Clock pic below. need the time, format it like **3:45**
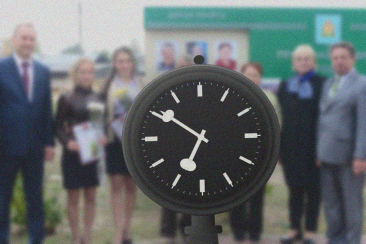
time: **6:51**
